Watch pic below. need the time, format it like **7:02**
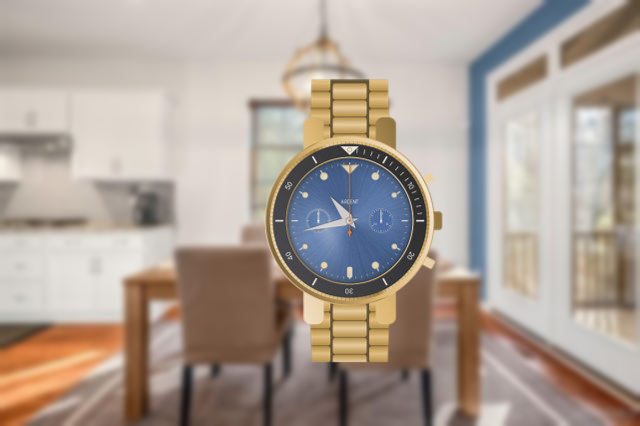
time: **10:43**
